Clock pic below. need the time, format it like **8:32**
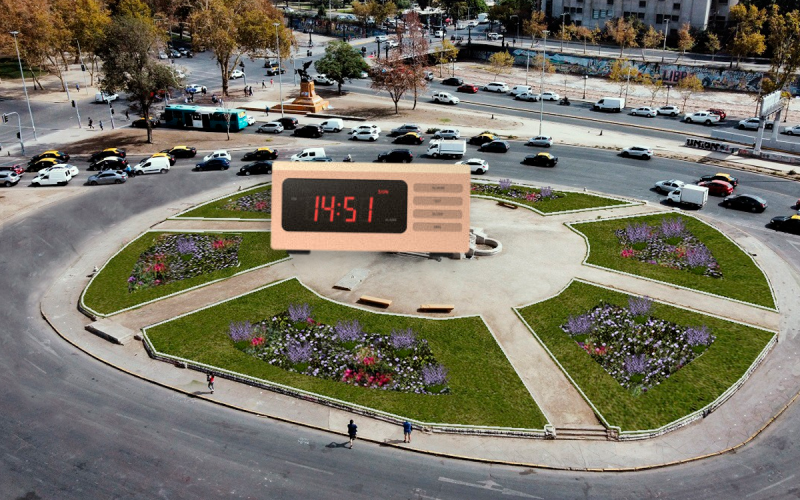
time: **14:51**
